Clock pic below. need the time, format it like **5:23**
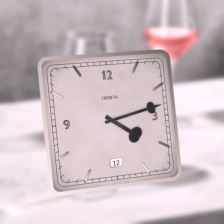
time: **4:13**
